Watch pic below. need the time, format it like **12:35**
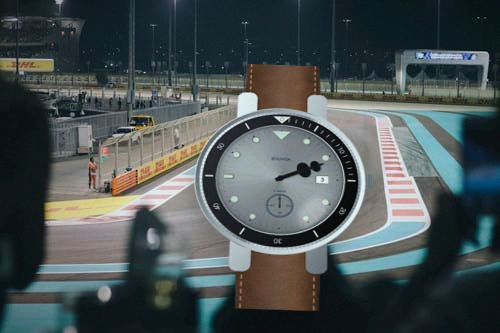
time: **2:11**
